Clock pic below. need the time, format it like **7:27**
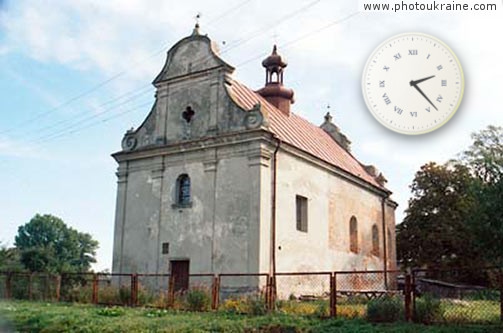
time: **2:23**
